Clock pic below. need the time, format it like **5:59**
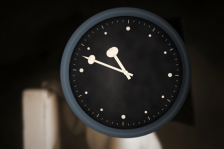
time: **10:48**
